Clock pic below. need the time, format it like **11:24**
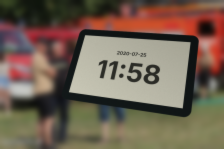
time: **11:58**
